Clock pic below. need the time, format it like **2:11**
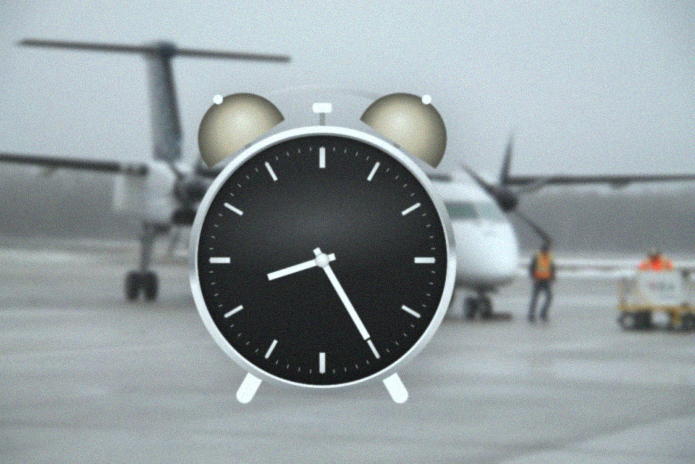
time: **8:25**
